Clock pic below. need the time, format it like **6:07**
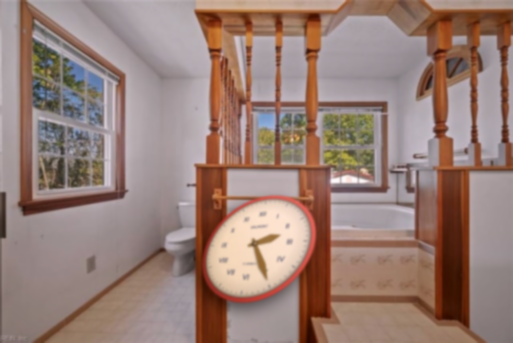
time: **2:25**
